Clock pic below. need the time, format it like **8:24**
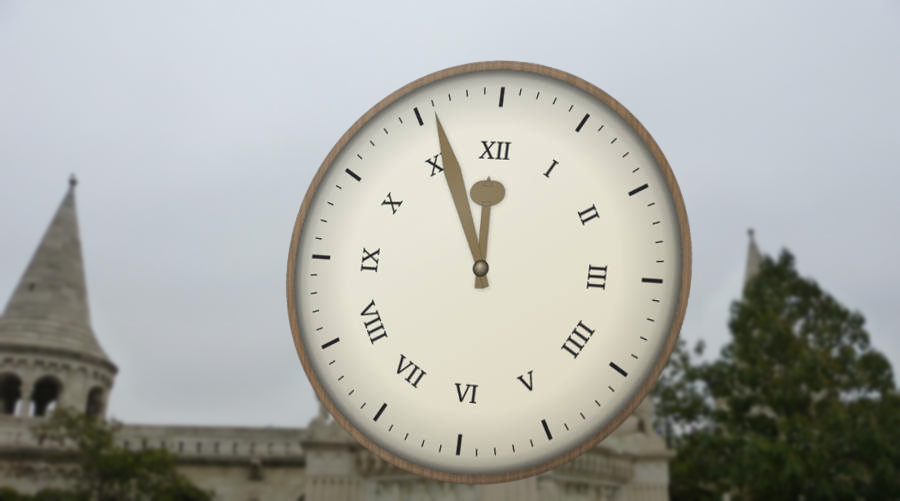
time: **11:56**
